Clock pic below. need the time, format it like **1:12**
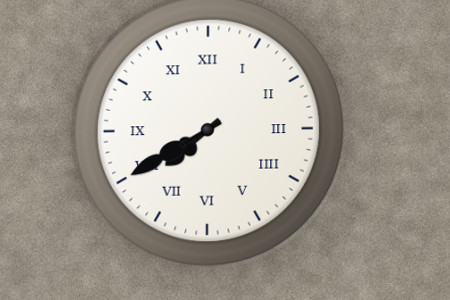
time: **7:40**
